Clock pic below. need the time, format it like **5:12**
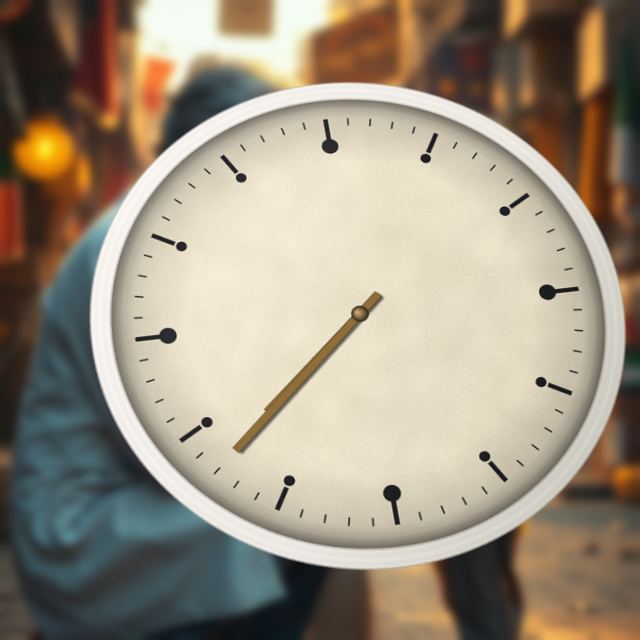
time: **7:38**
